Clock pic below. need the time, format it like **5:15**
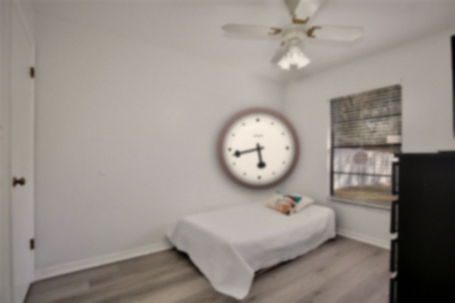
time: **5:43**
